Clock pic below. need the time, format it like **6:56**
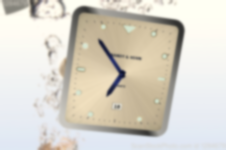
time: **6:53**
